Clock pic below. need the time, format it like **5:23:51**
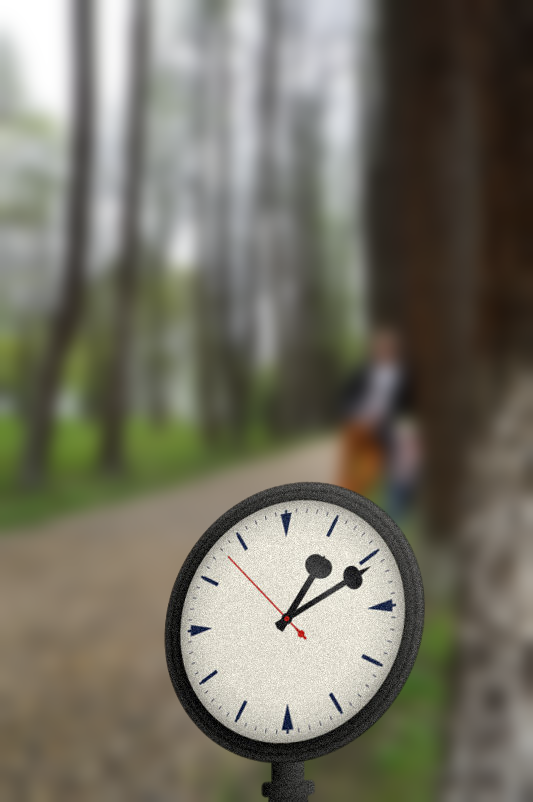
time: **1:10:53**
